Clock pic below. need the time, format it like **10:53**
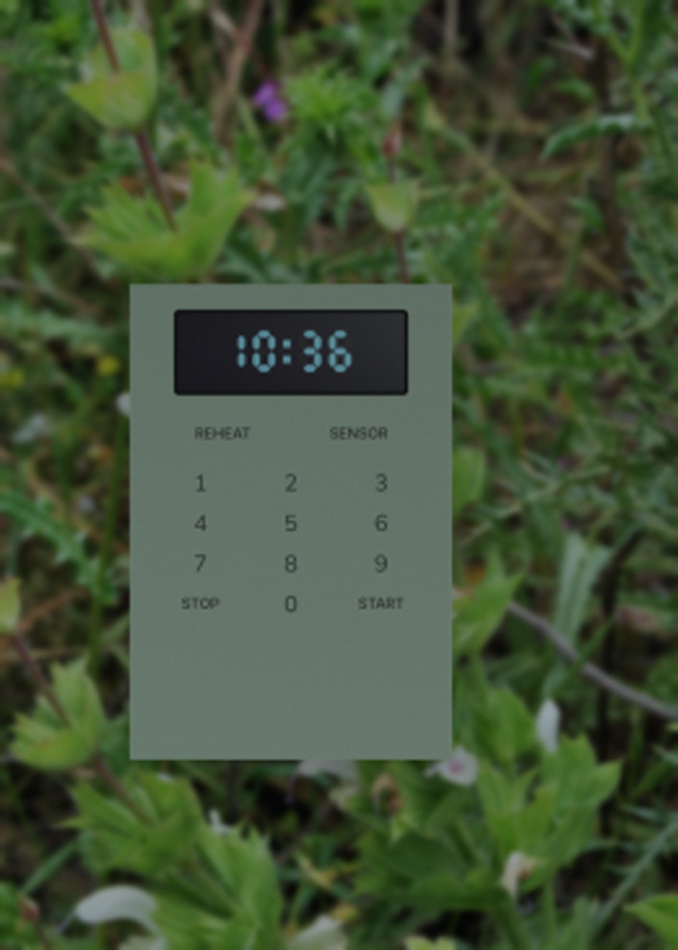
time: **10:36**
